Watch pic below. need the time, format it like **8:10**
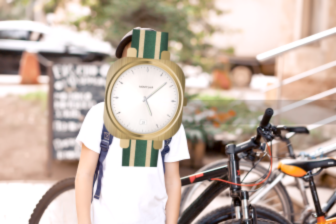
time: **5:08**
